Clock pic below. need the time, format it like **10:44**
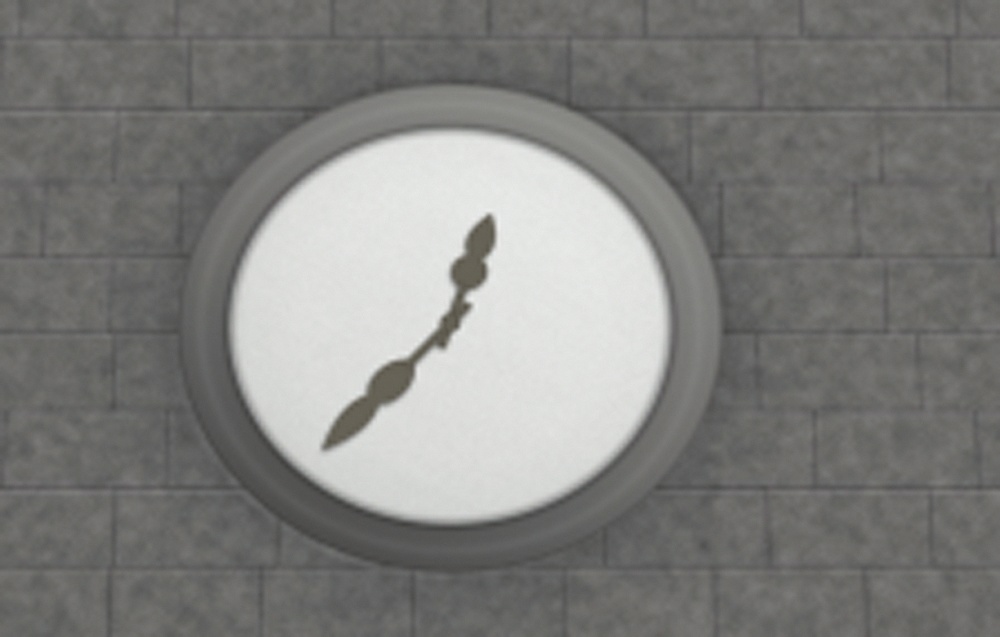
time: **12:37**
